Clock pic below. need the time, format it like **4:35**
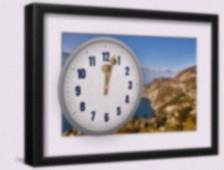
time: **12:03**
